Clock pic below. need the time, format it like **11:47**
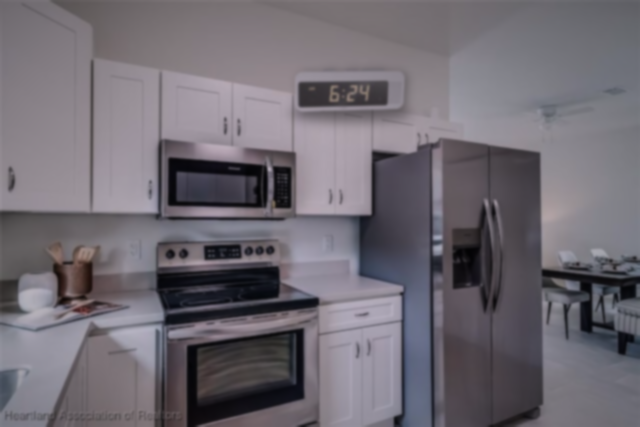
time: **6:24**
